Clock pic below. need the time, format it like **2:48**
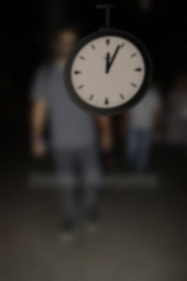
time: **12:04**
